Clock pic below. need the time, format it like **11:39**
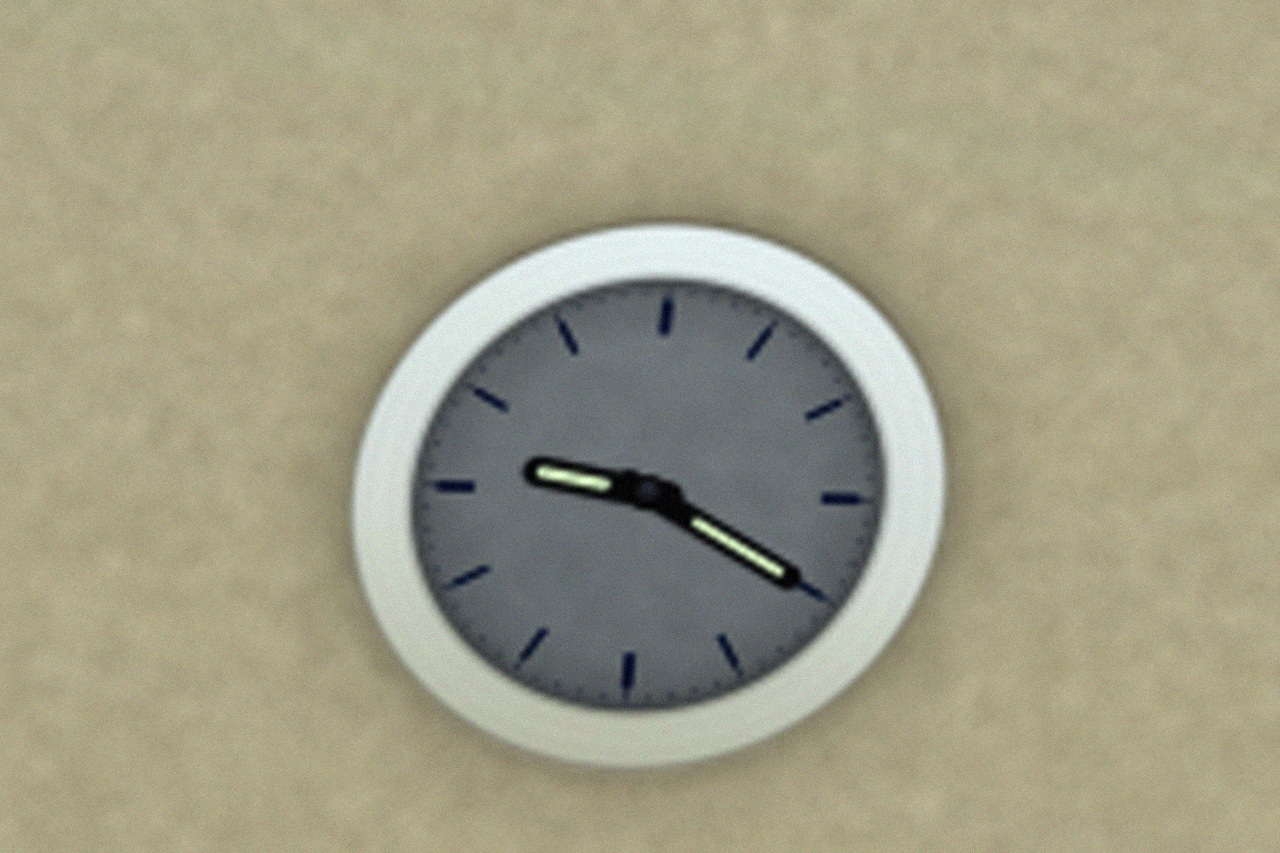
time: **9:20**
